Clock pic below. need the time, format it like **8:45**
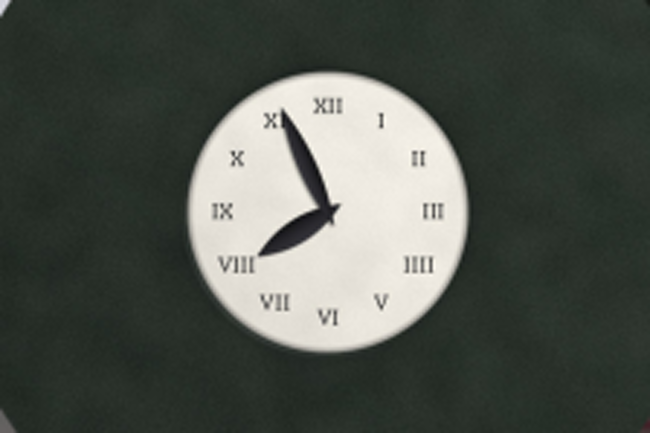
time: **7:56**
